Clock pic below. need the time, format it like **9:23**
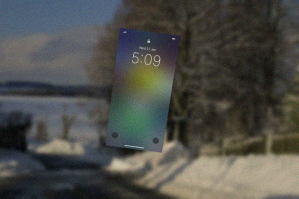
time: **5:09**
